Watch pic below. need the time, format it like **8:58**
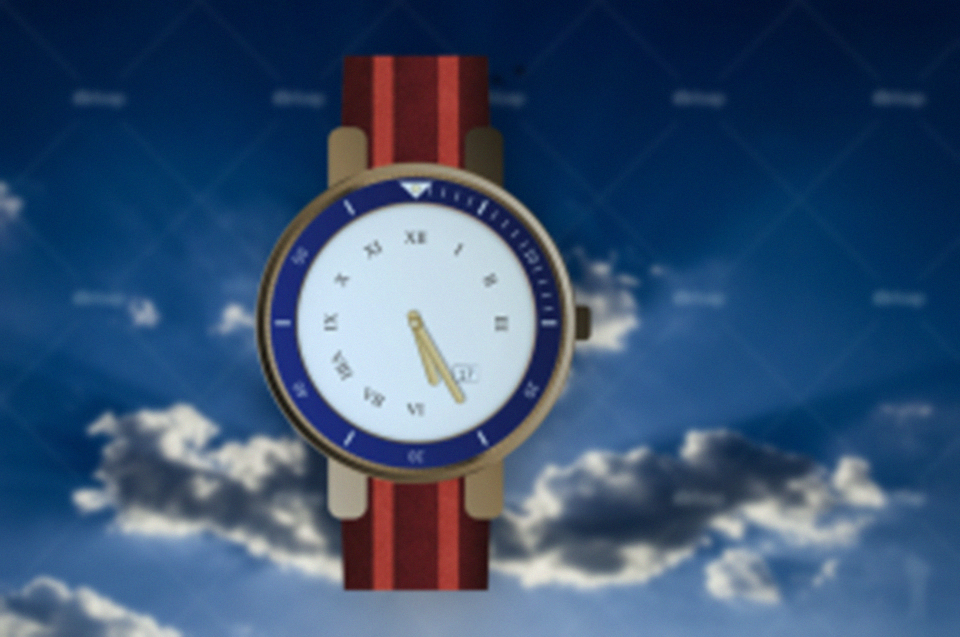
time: **5:25**
